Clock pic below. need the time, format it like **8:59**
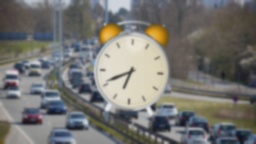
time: **6:41**
